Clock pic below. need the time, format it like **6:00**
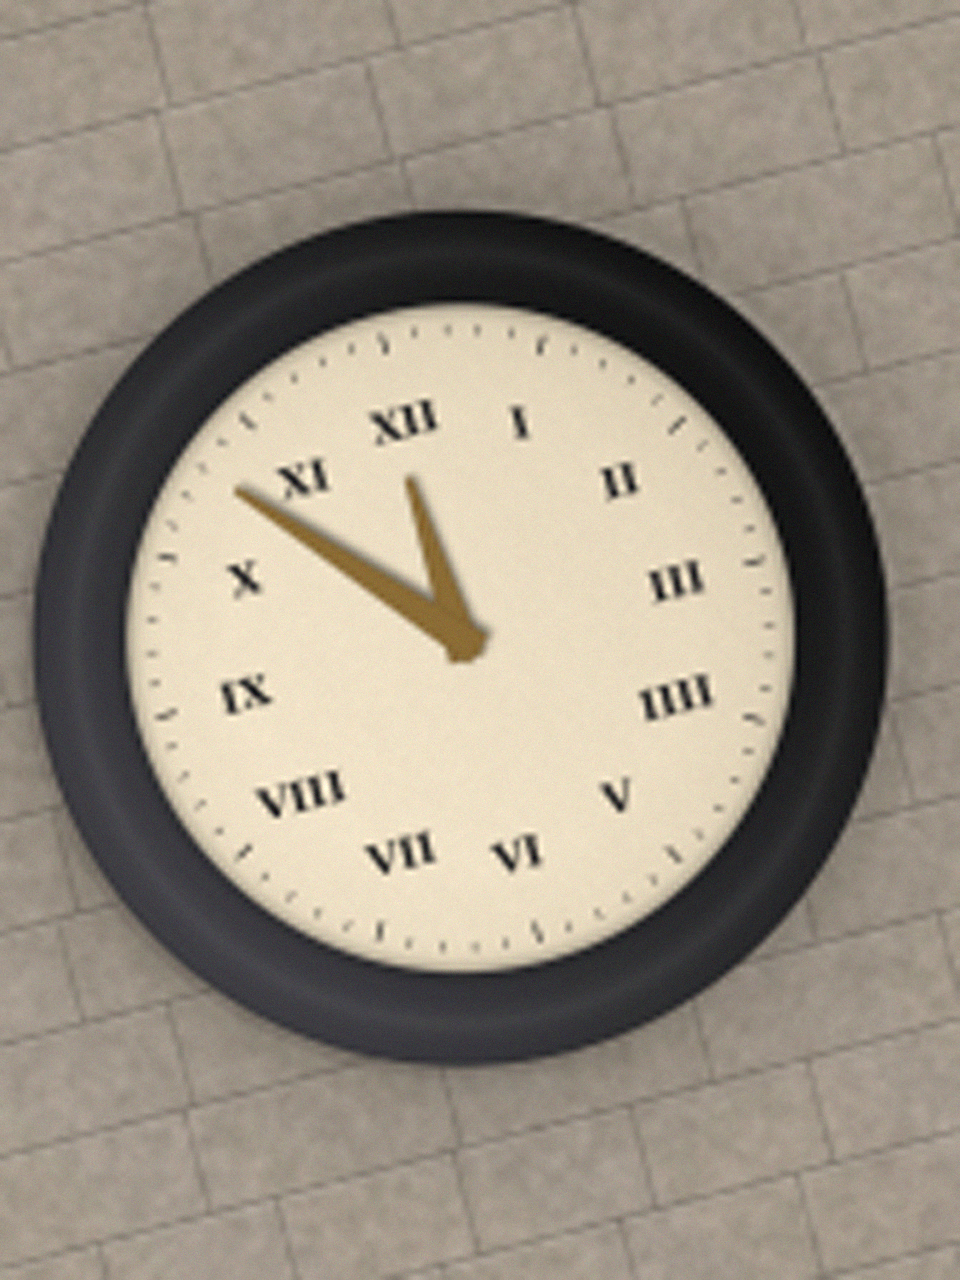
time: **11:53**
